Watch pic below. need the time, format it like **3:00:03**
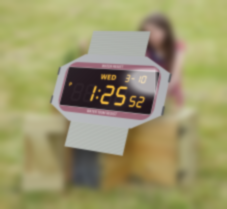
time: **1:25:52**
